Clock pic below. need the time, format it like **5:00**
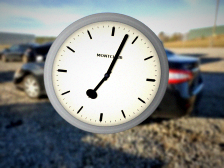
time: **7:03**
